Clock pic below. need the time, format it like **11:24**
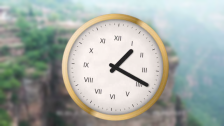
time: **1:19**
